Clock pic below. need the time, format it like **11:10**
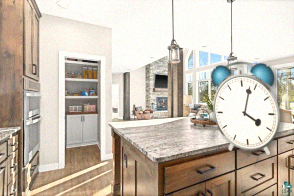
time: **4:03**
